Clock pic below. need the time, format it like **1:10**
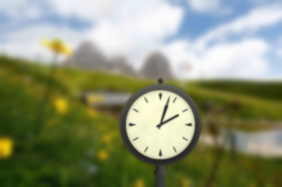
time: **2:03**
